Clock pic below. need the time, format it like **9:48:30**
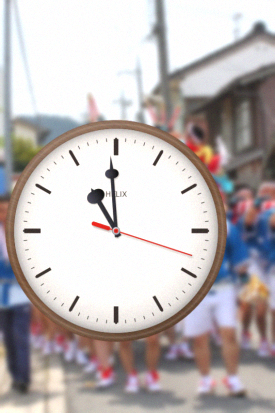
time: **10:59:18**
